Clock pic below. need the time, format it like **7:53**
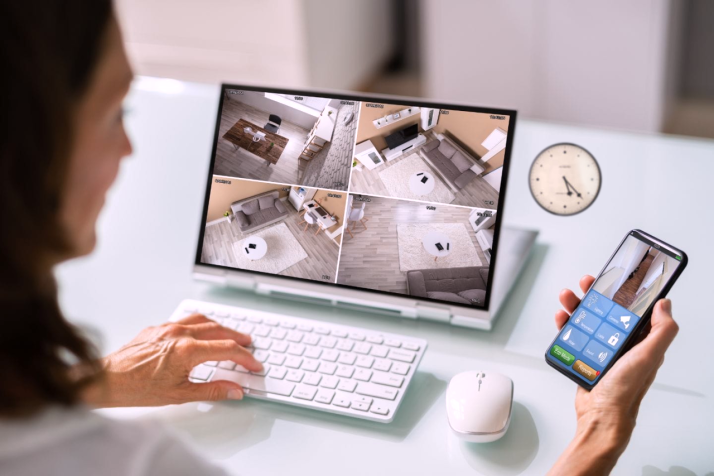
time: **5:23**
